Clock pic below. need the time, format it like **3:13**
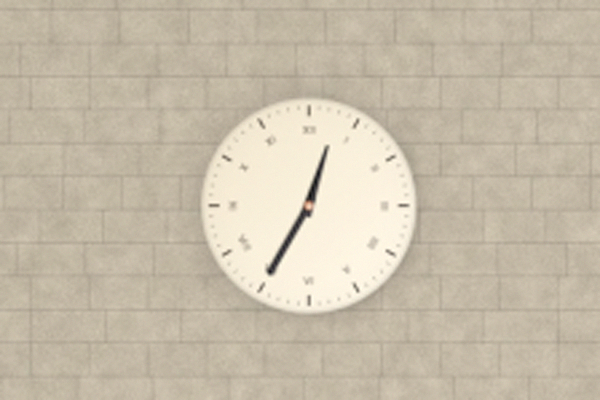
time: **12:35**
